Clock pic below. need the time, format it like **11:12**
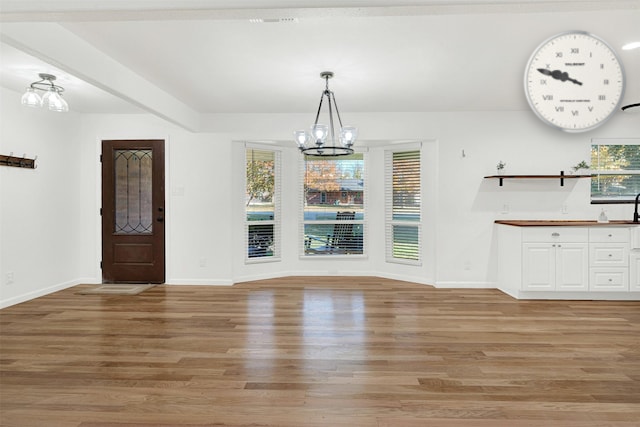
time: **9:48**
